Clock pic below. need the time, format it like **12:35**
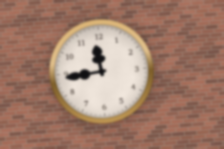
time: **11:44**
